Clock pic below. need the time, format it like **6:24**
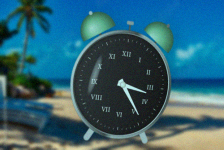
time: **3:24**
